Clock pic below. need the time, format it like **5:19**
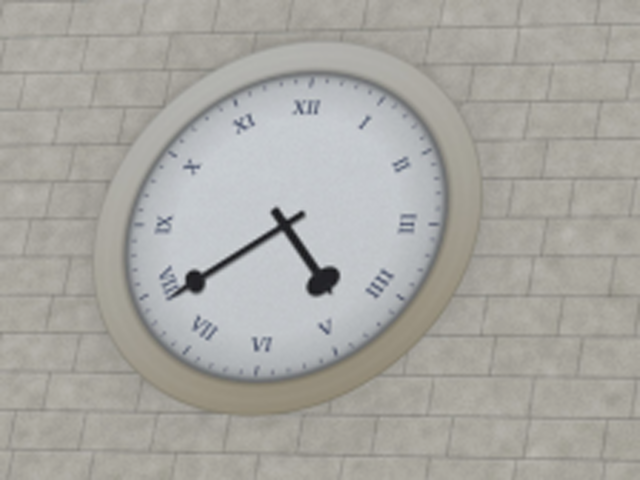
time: **4:39**
